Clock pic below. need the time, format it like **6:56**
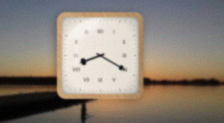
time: **8:20**
